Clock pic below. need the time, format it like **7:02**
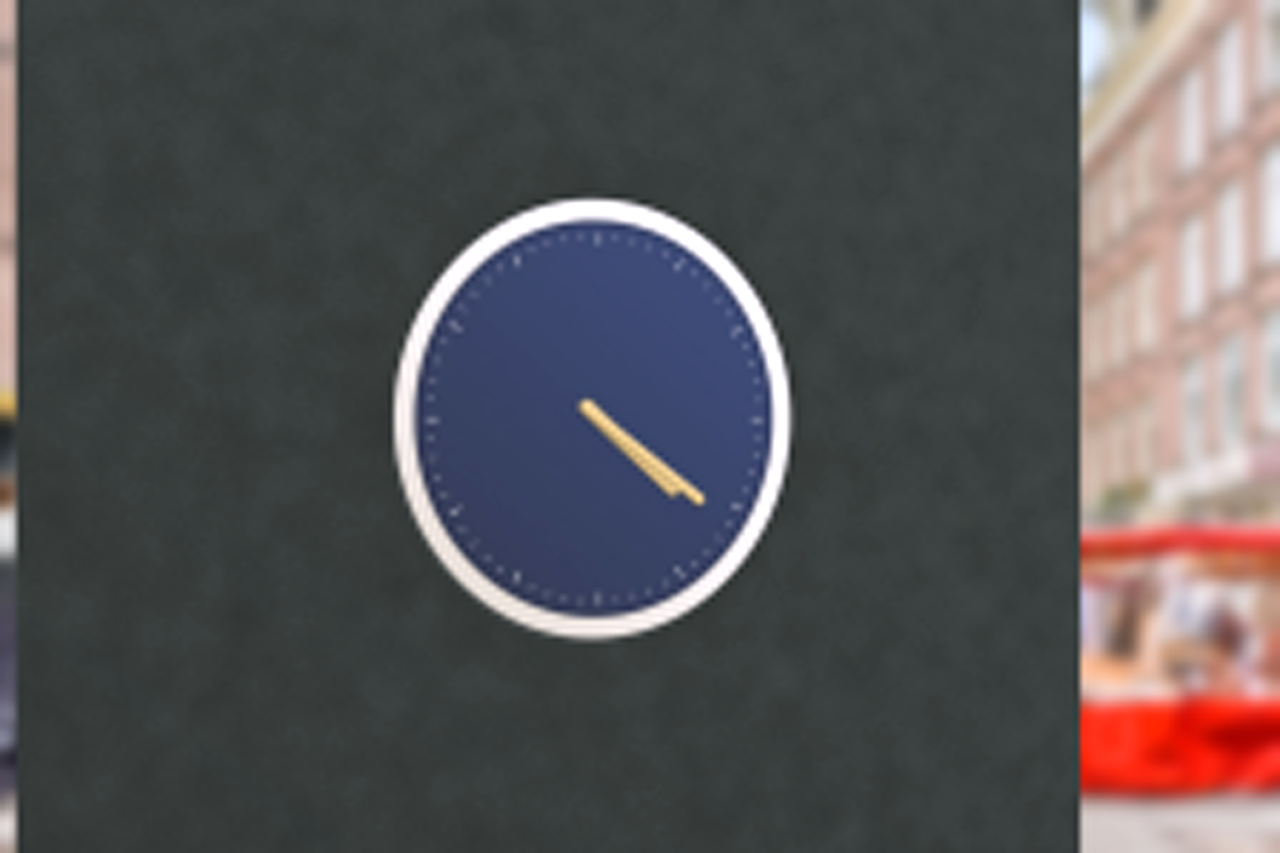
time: **4:21**
